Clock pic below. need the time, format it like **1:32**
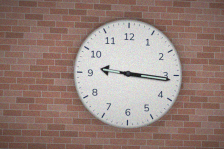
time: **9:16**
